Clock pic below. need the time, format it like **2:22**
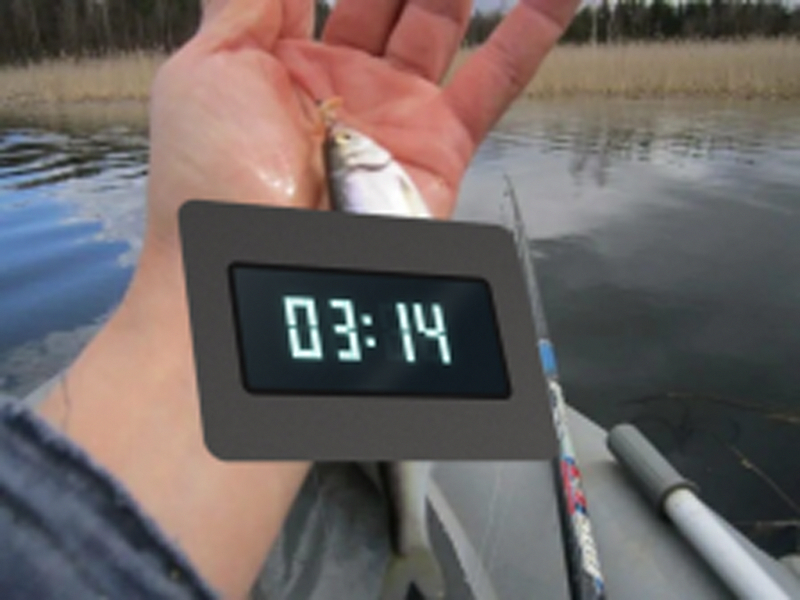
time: **3:14**
